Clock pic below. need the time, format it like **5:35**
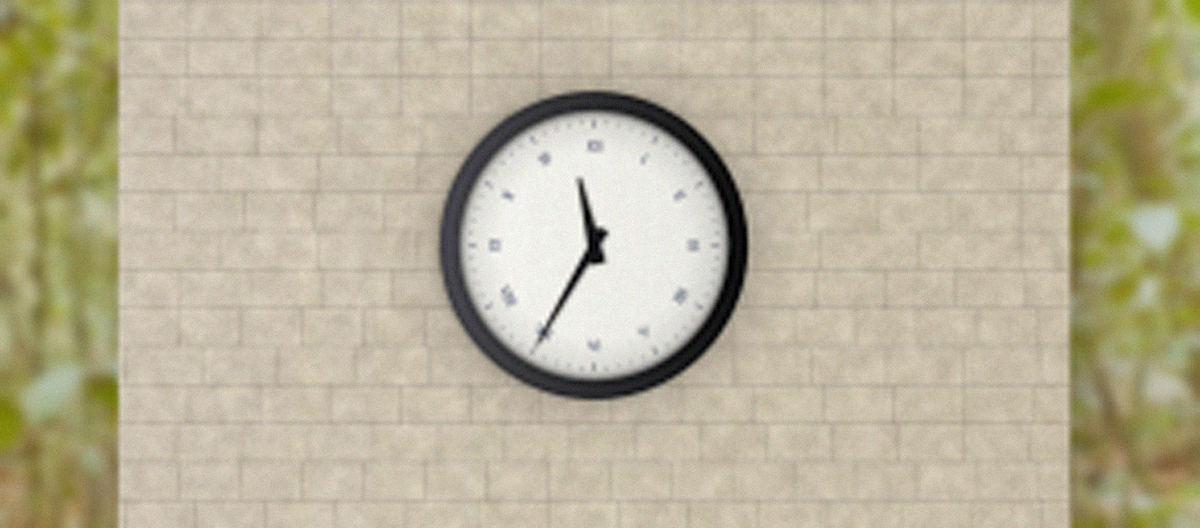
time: **11:35**
